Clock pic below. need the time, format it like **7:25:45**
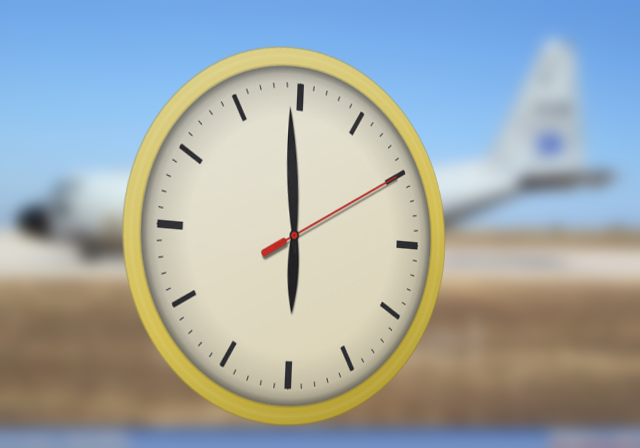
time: **5:59:10**
